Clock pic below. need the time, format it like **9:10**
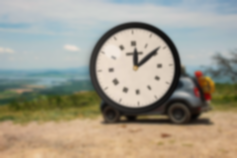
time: **12:09**
